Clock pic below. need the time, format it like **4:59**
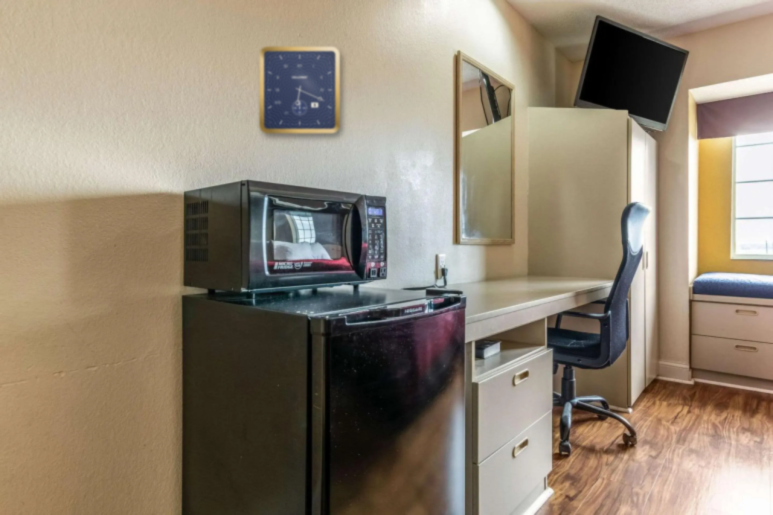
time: **6:19**
